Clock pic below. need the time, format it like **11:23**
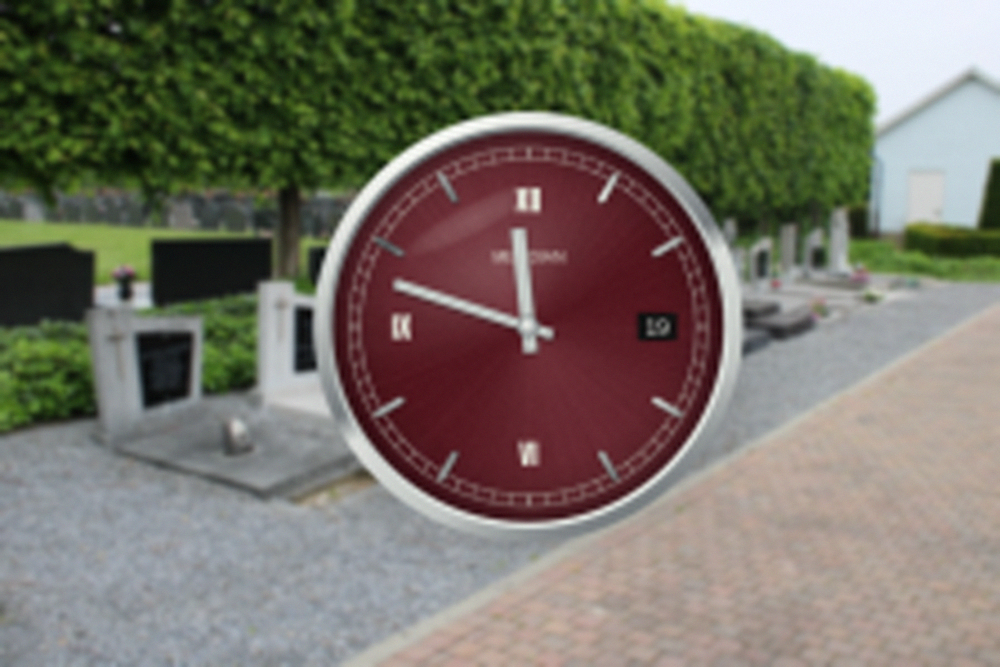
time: **11:48**
